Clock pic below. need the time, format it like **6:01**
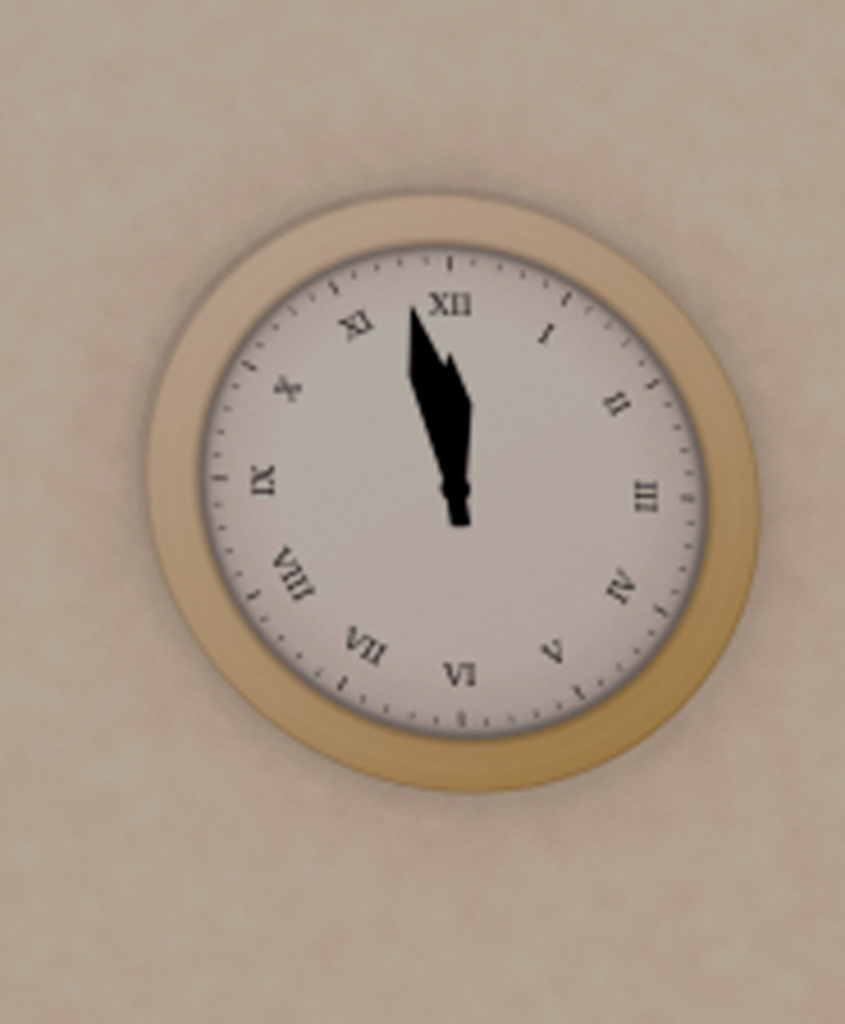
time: **11:58**
